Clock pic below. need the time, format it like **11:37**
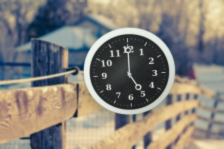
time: **5:00**
